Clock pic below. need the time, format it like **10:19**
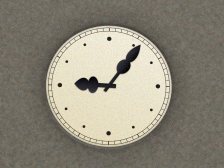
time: **9:06**
